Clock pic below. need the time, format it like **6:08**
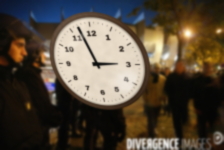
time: **2:57**
